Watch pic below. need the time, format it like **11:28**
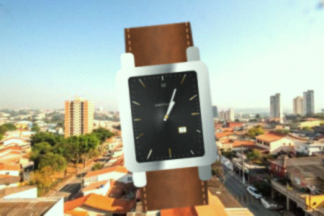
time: **1:04**
